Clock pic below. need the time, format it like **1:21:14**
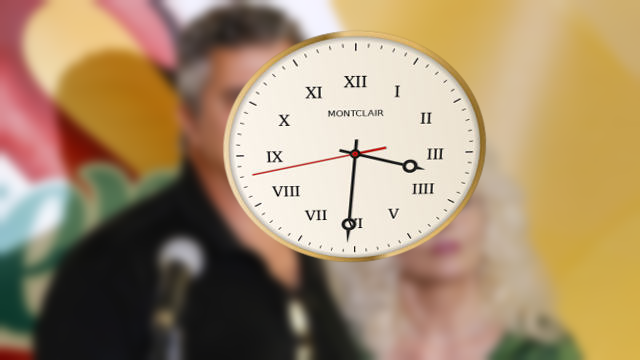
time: **3:30:43**
